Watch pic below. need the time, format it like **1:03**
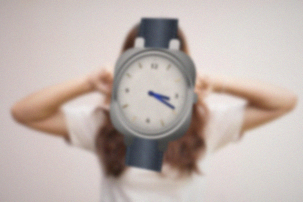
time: **3:19**
